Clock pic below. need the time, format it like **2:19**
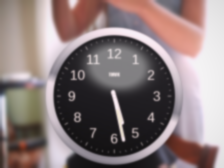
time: **5:28**
